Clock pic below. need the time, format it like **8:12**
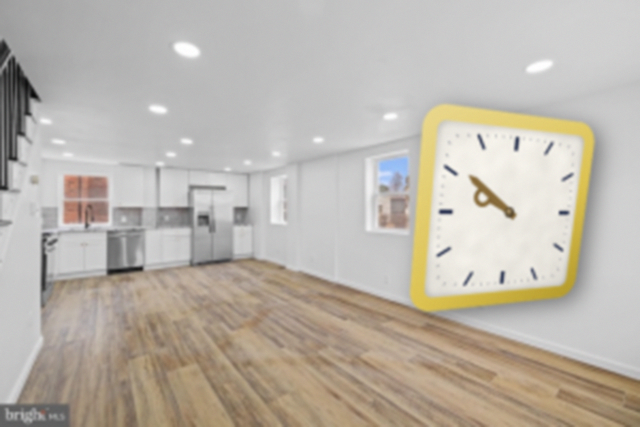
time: **9:51**
